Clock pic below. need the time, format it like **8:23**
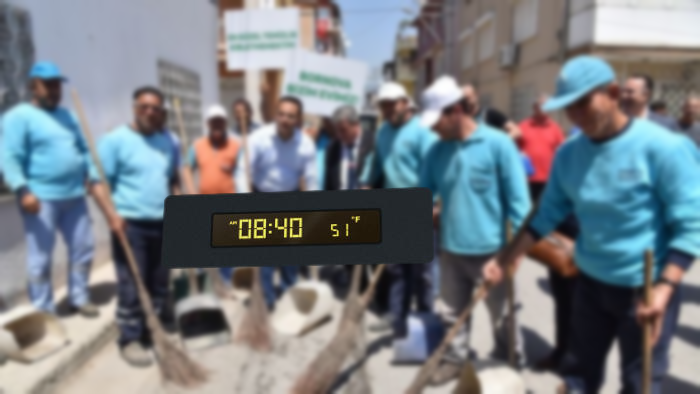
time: **8:40**
